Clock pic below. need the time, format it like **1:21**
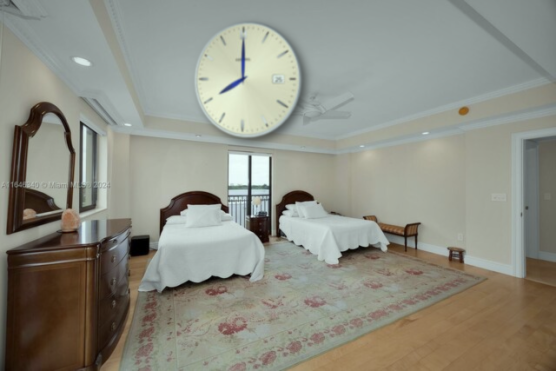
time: **8:00**
